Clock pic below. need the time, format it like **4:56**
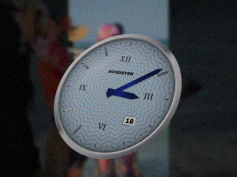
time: **3:09**
